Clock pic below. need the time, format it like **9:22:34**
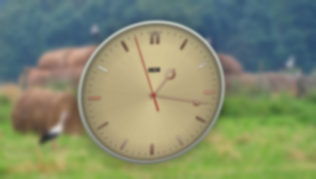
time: **1:16:57**
